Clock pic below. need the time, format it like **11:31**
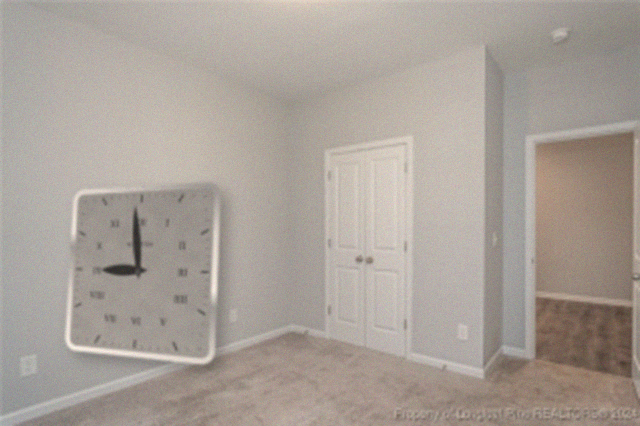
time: **8:59**
